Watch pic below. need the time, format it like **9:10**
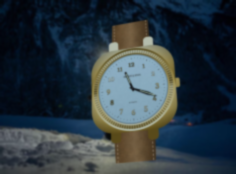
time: **11:19**
